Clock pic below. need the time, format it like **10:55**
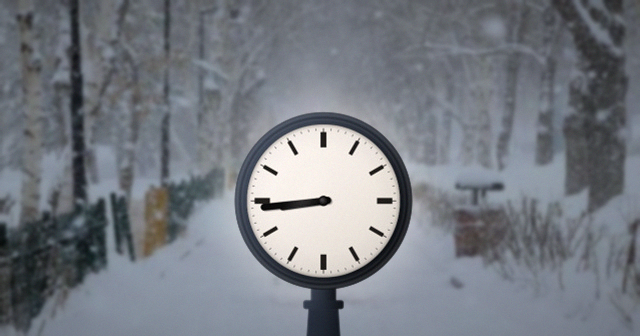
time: **8:44**
